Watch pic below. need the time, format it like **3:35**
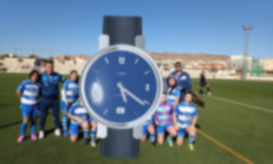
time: **5:21**
